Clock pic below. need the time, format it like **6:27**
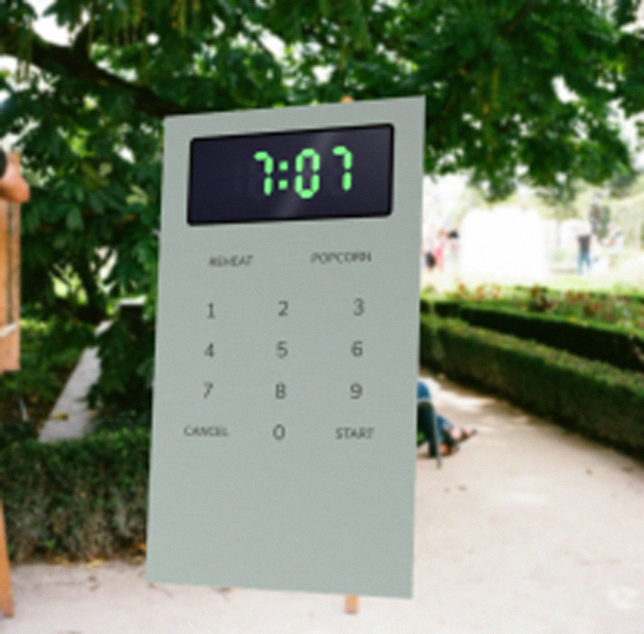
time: **7:07**
